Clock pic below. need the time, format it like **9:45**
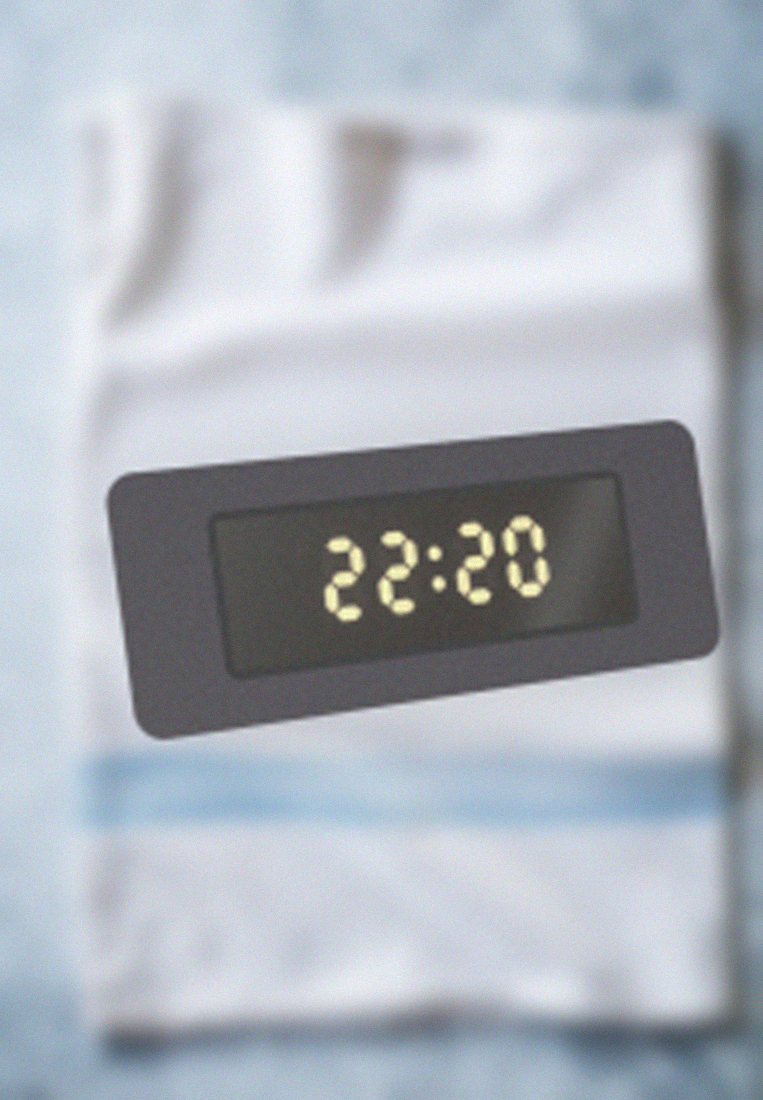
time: **22:20**
